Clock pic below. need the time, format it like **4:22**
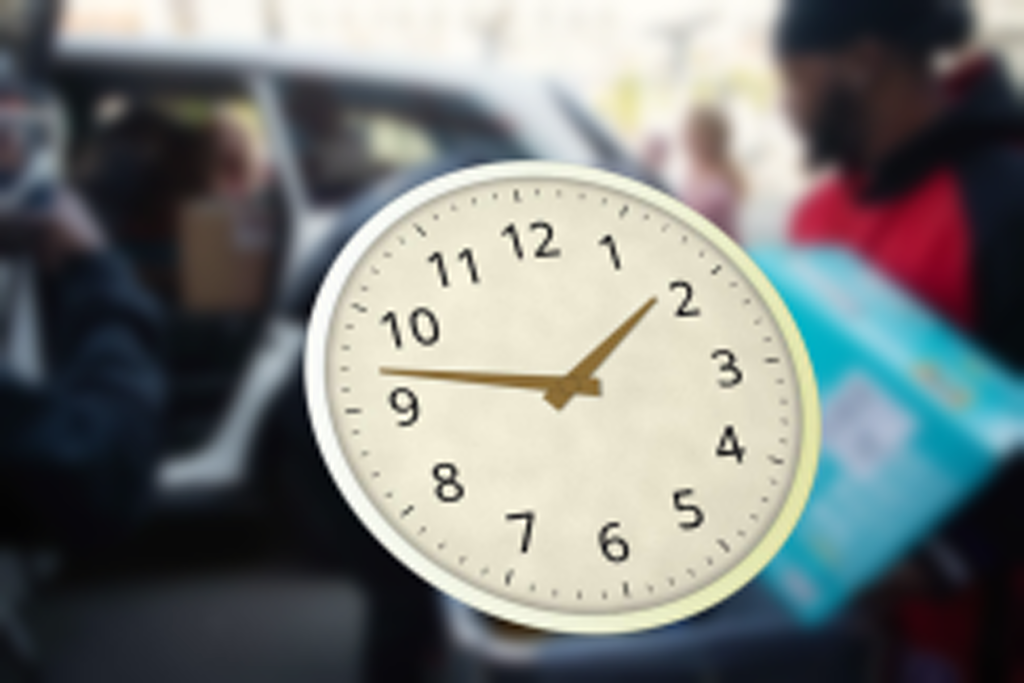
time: **1:47**
